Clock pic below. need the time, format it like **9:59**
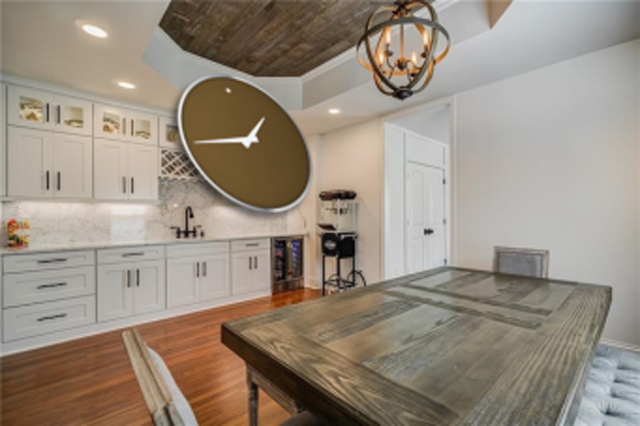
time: **1:45**
